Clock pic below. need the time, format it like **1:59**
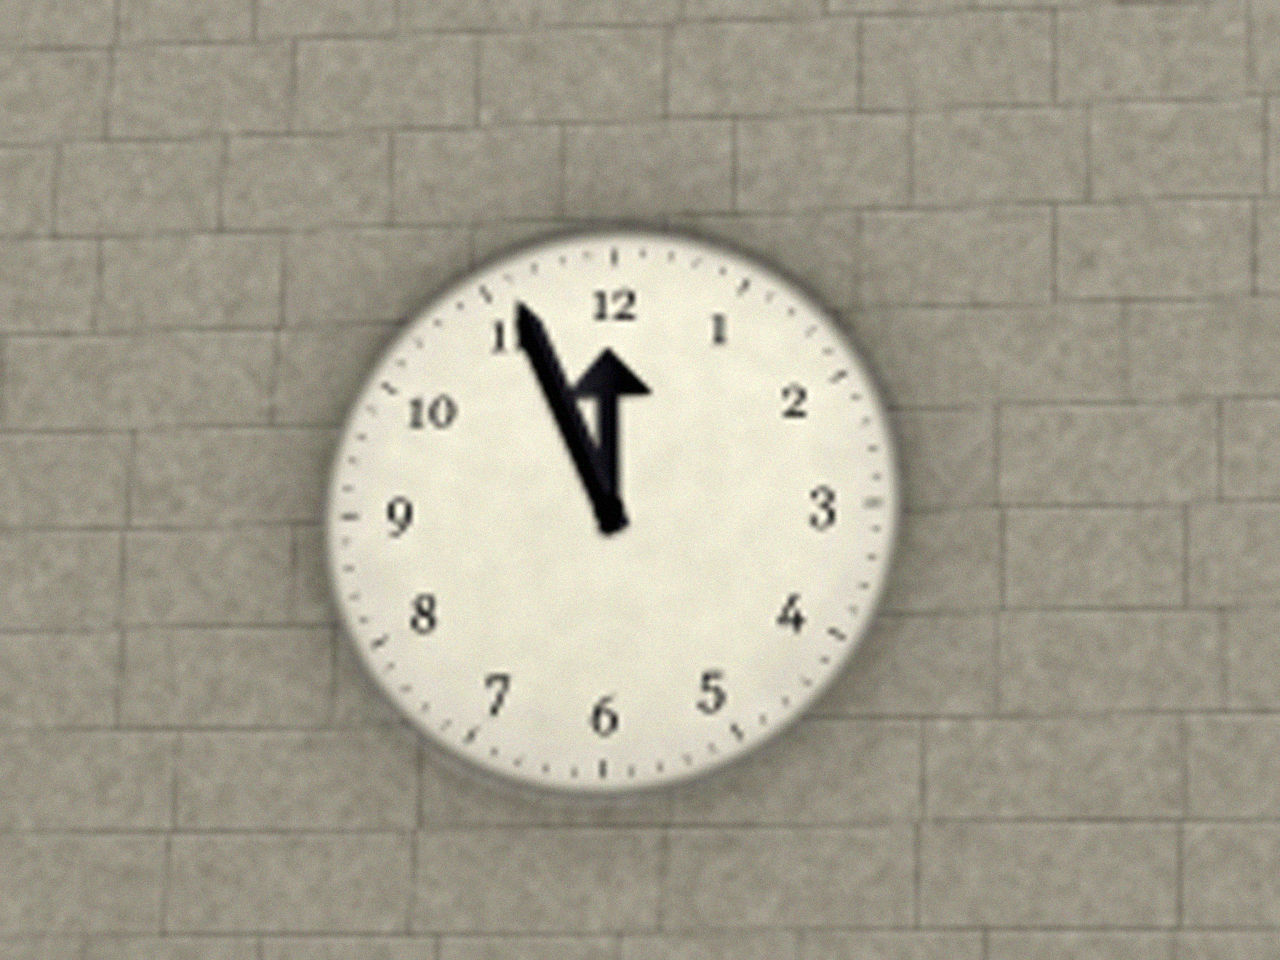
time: **11:56**
